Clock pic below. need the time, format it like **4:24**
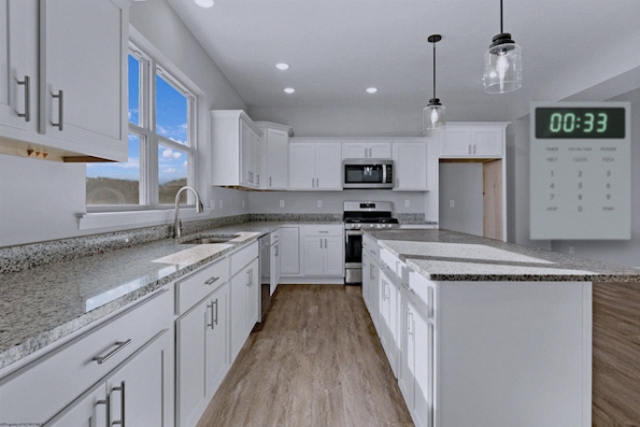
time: **0:33**
